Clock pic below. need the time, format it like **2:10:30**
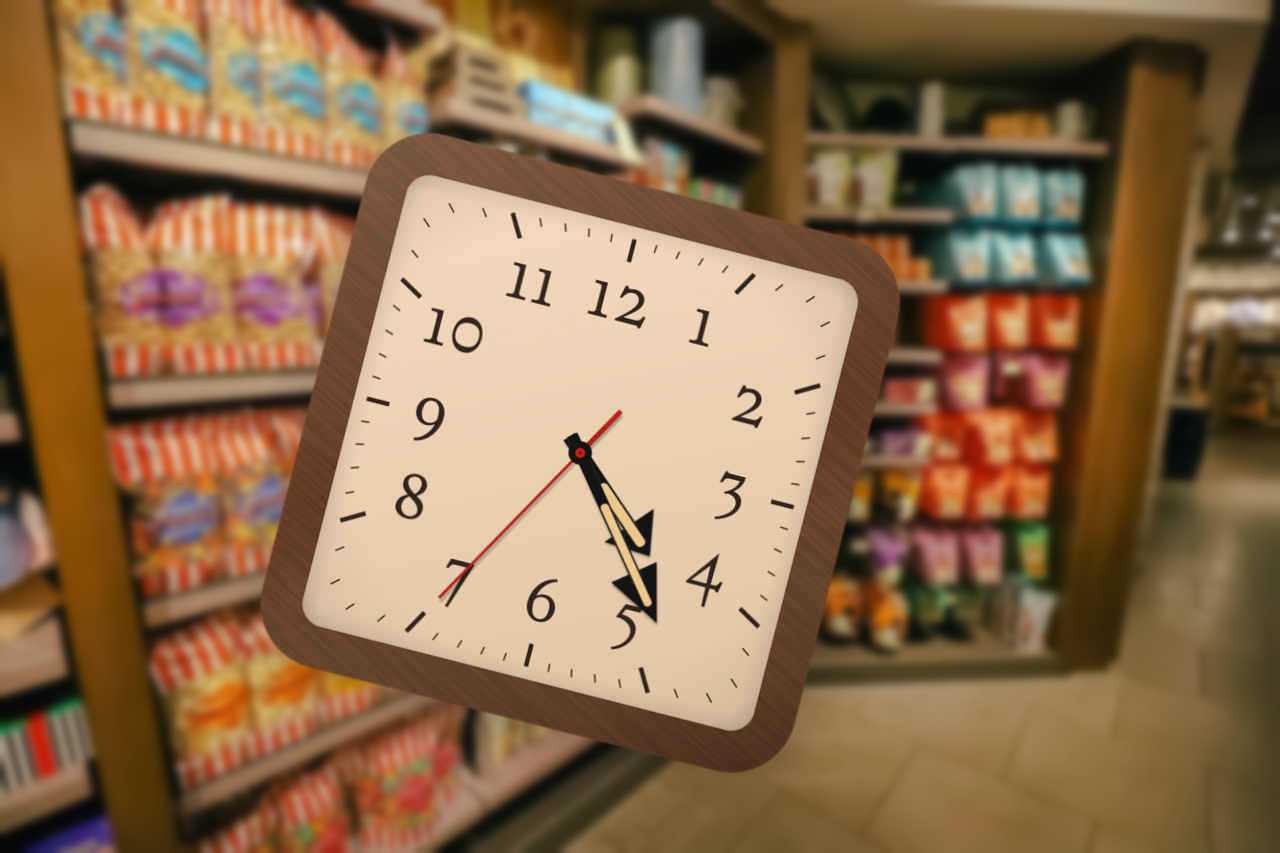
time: **4:23:35**
